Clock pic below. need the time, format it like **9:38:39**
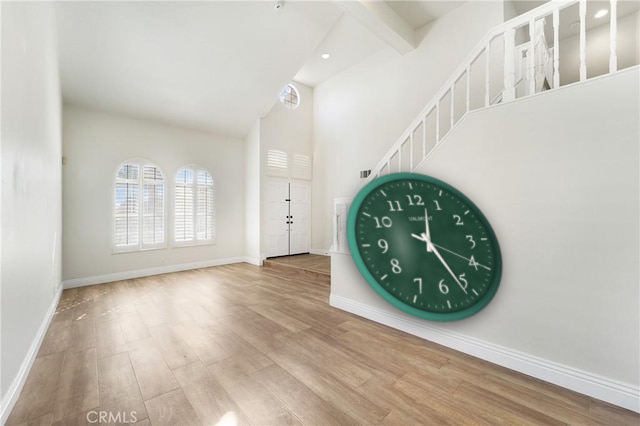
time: **12:26:20**
